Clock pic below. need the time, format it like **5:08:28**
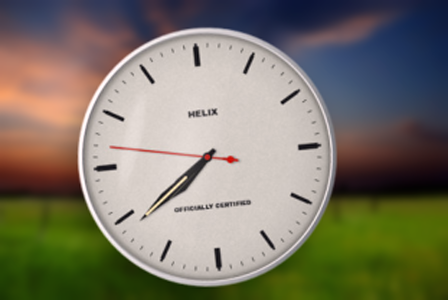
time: **7:38:47**
